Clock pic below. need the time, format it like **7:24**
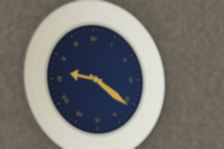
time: **9:21**
